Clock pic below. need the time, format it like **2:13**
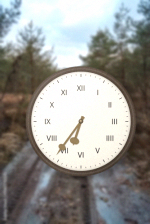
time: **6:36**
